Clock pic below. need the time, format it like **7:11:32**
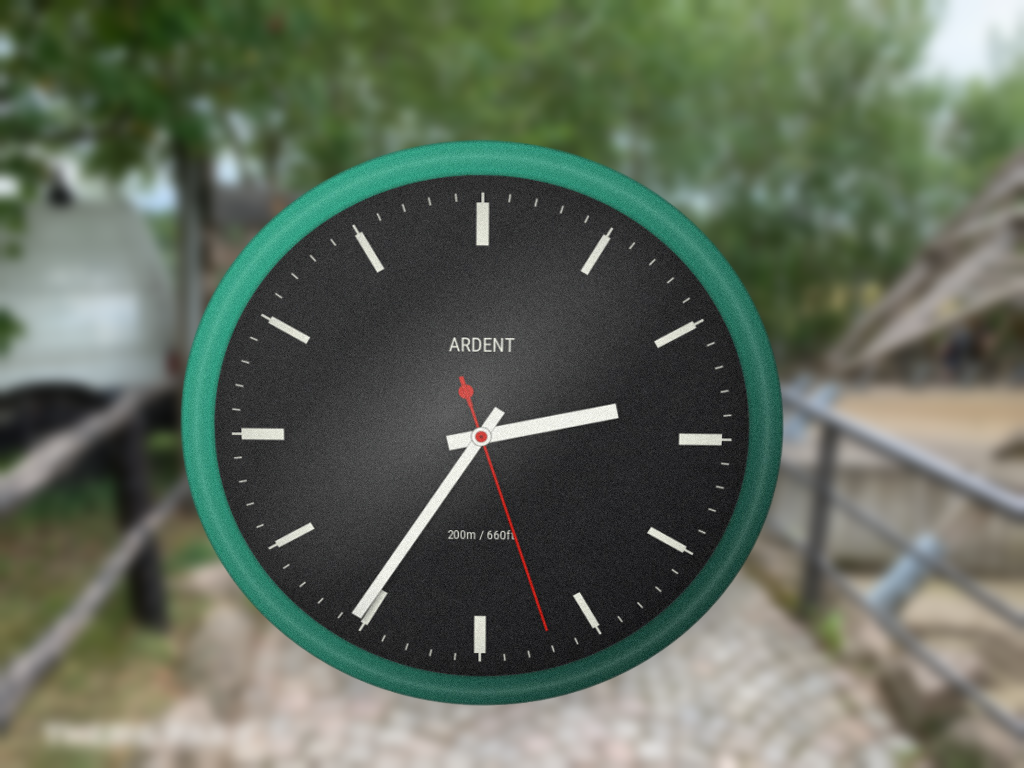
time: **2:35:27**
